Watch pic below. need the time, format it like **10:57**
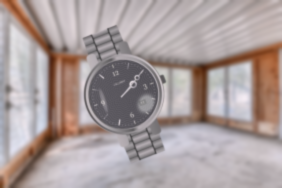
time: **2:10**
